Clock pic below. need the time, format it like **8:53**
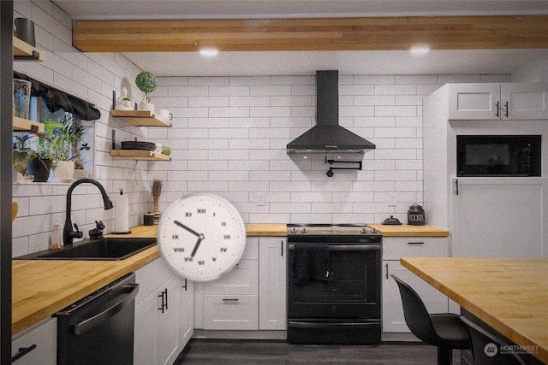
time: **6:50**
